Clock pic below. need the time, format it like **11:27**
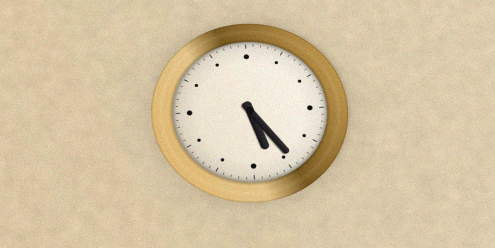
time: **5:24**
